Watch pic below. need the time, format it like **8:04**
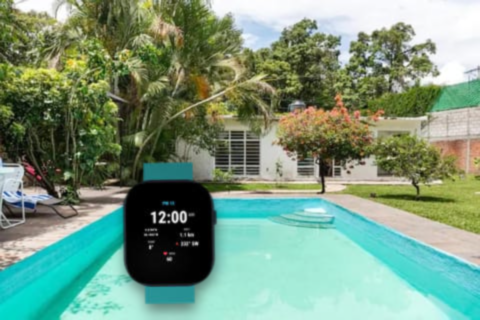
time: **12:00**
